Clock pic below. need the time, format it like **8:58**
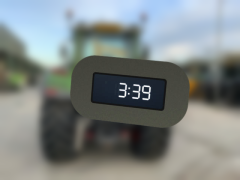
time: **3:39**
